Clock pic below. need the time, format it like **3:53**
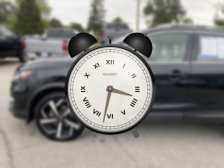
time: **3:32**
